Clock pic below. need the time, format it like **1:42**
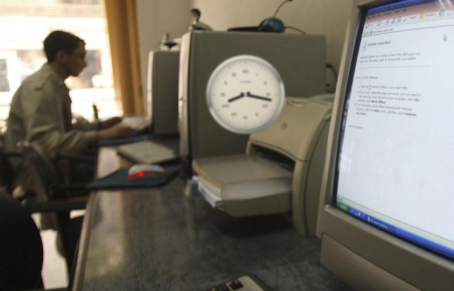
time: **8:17**
